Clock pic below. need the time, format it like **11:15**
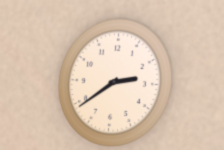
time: **2:39**
